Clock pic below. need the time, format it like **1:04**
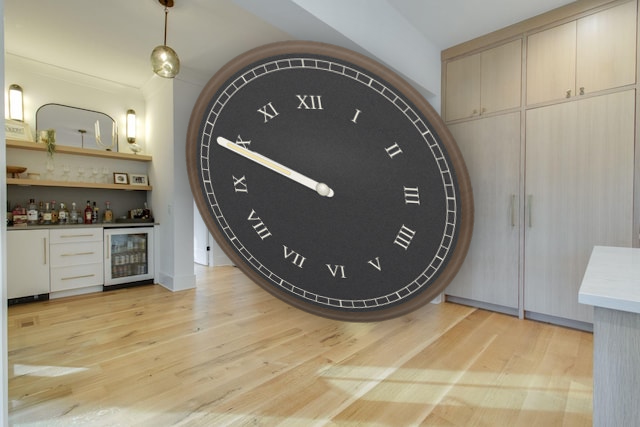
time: **9:49**
